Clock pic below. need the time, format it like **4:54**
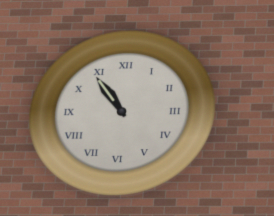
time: **10:54**
